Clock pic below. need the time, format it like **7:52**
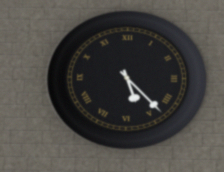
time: **5:23**
